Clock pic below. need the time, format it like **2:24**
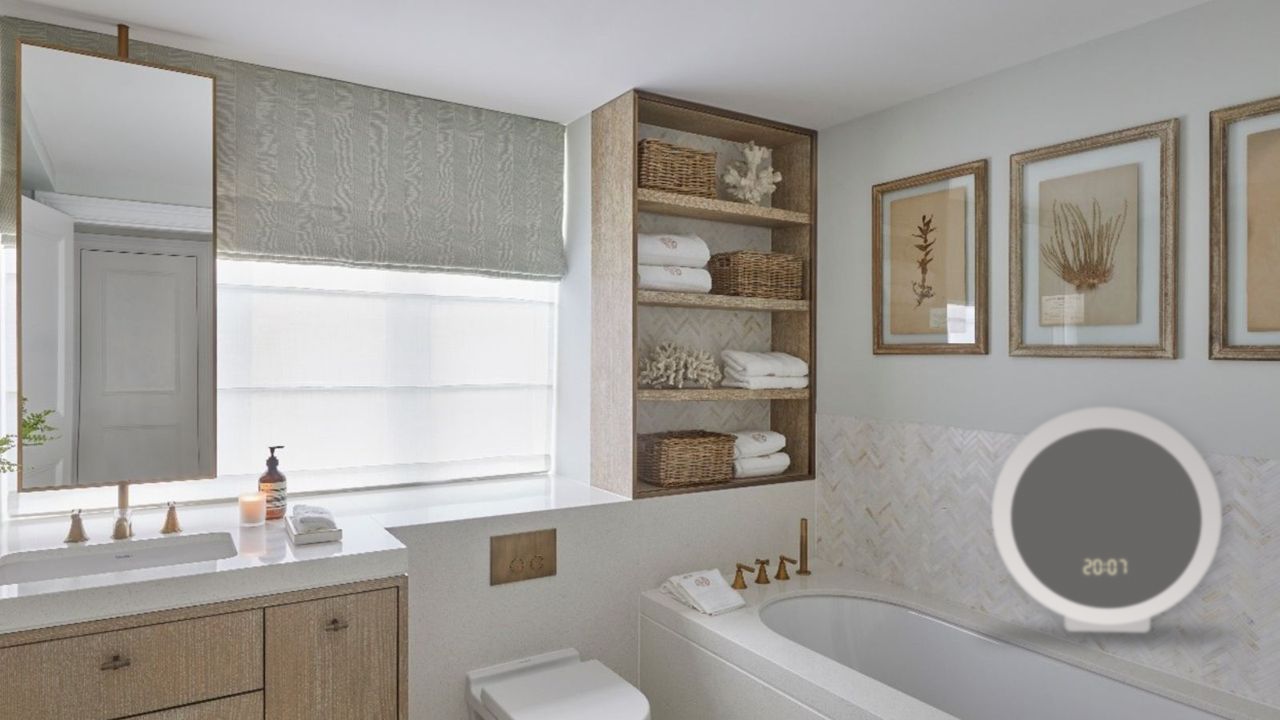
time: **20:07**
